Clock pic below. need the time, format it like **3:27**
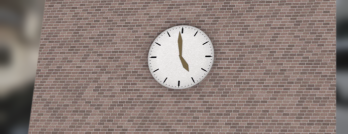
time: **4:59**
